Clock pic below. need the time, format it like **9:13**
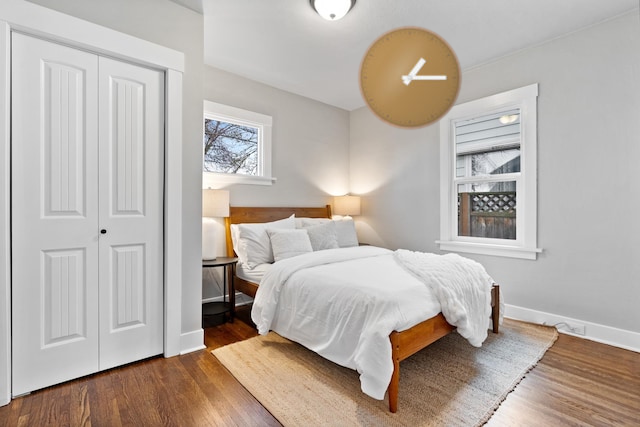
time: **1:15**
